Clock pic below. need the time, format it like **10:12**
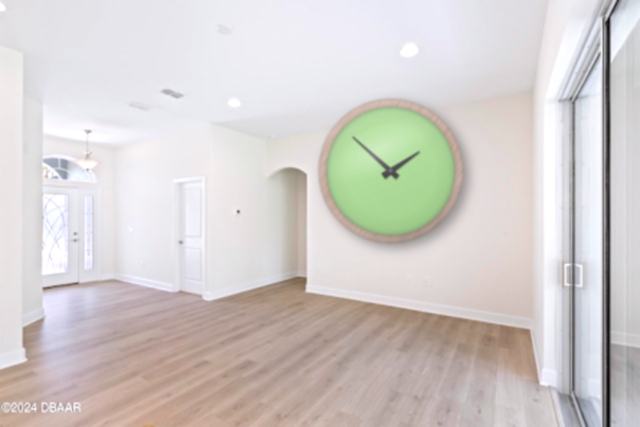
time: **1:52**
